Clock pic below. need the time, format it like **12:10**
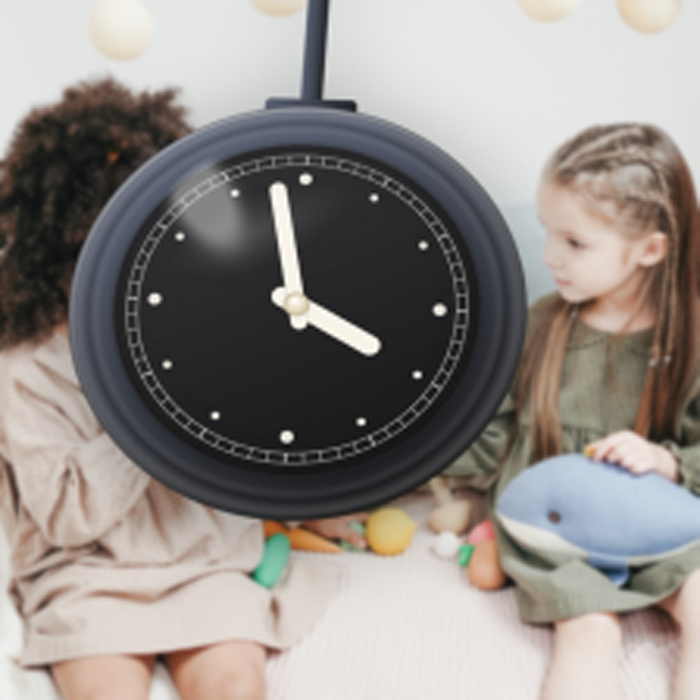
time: **3:58**
